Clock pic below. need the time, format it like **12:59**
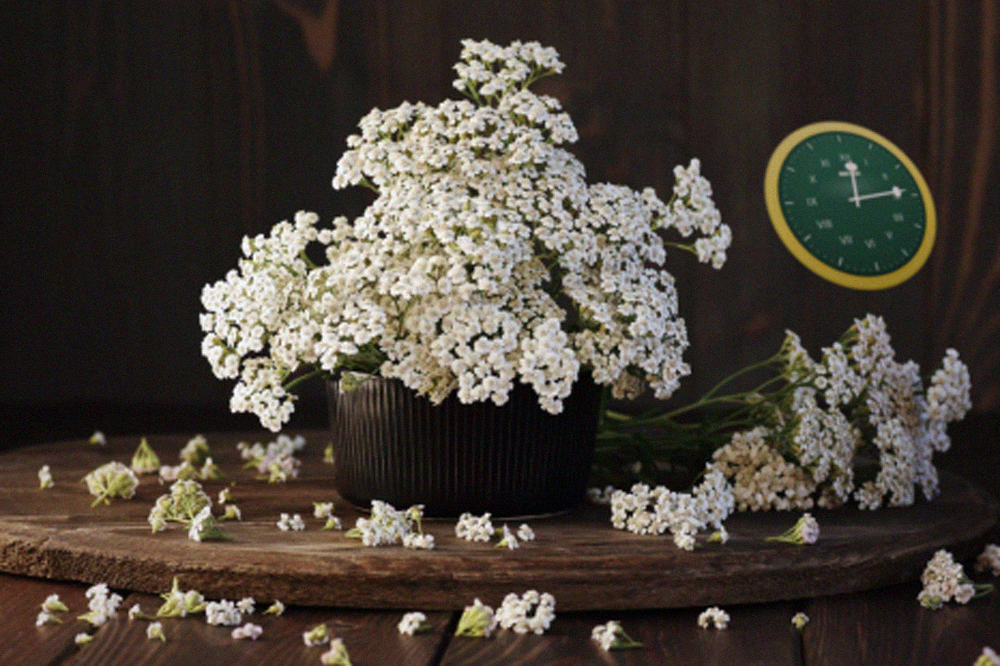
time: **12:14**
